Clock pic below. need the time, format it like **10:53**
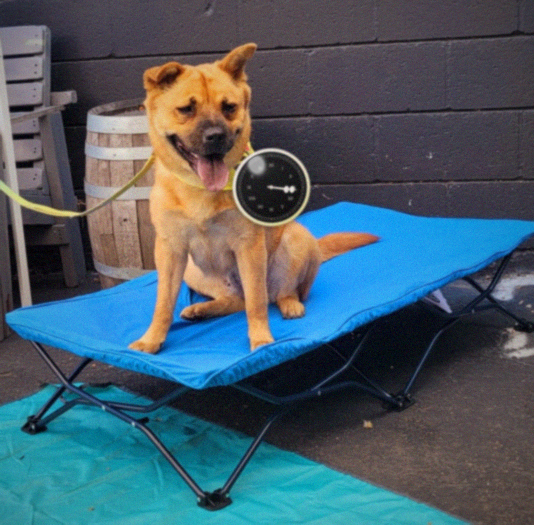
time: **3:16**
